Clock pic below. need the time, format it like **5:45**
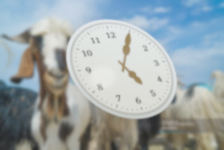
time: **5:05**
